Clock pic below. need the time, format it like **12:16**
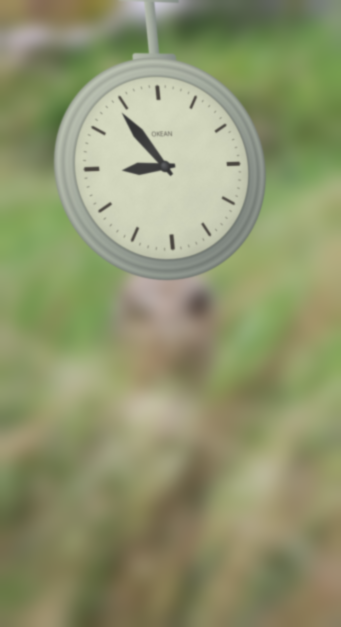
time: **8:54**
